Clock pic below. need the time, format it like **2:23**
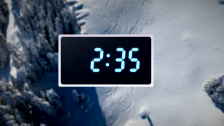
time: **2:35**
